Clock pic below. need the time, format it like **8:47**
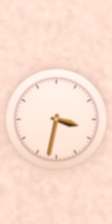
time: **3:32**
